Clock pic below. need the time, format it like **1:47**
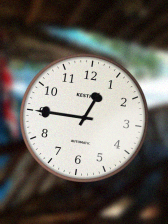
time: **12:45**
